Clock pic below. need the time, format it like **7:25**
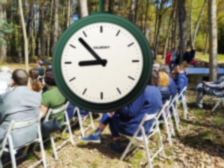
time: **8:53**
